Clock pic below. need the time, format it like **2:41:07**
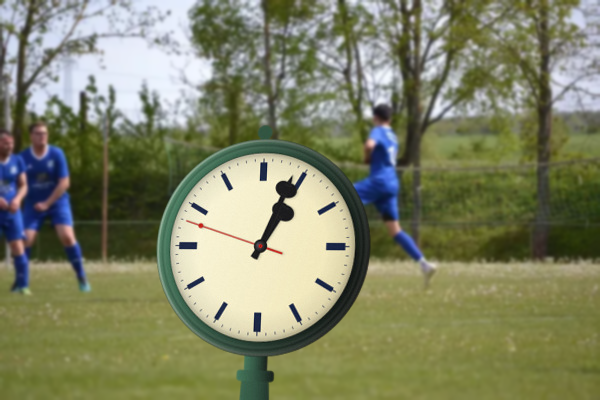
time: **1:03:48**
